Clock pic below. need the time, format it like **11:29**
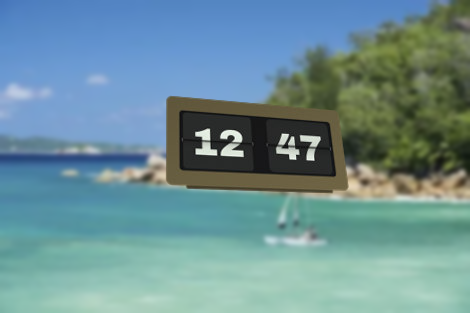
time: **12:47**
